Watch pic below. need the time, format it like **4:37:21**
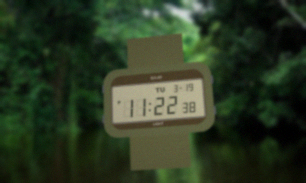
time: **11:22:38**
